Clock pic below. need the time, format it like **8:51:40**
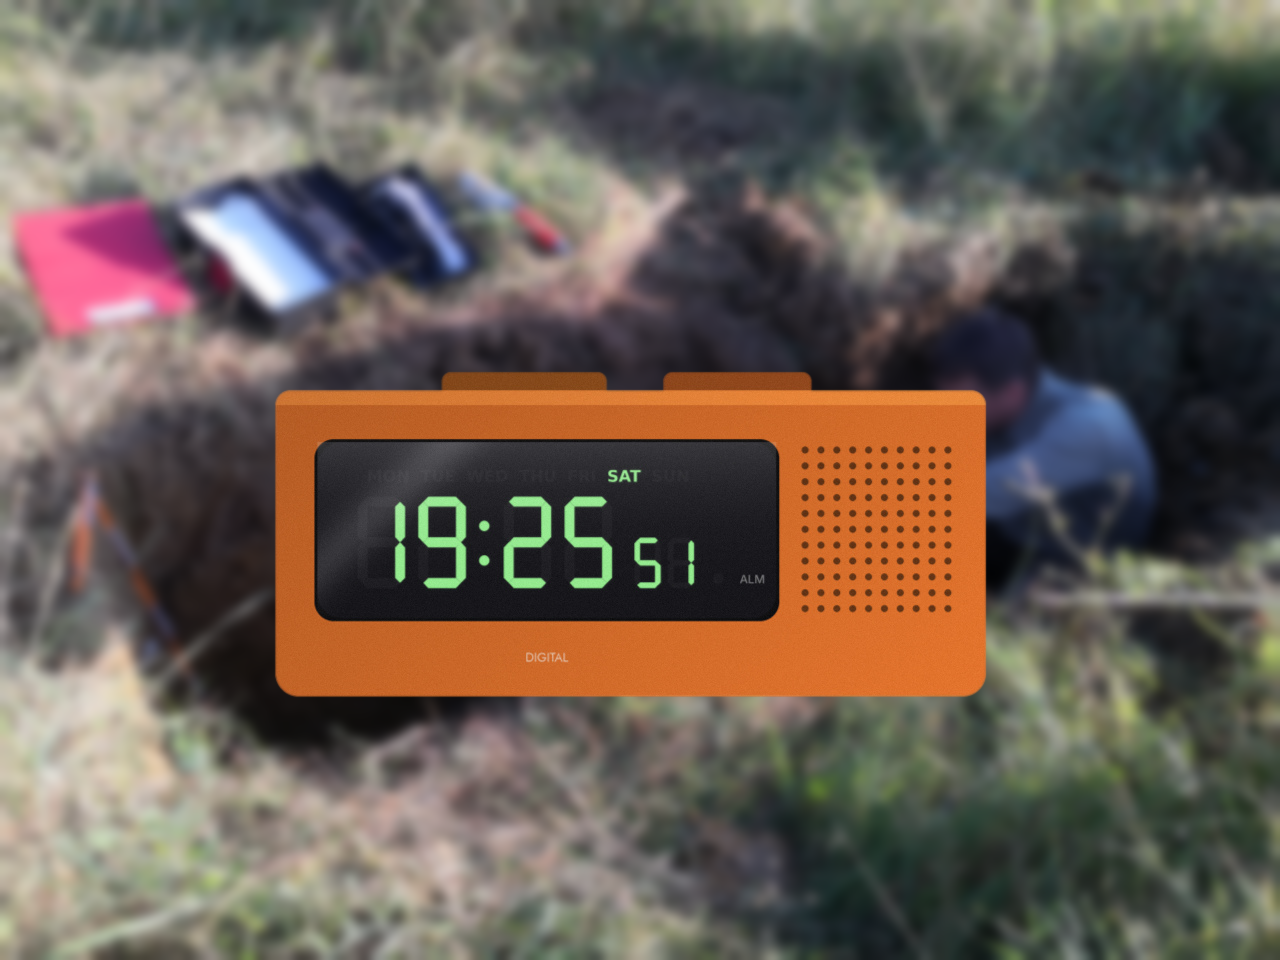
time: **19:25:51**
